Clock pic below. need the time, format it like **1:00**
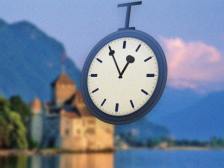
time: **12:55**
